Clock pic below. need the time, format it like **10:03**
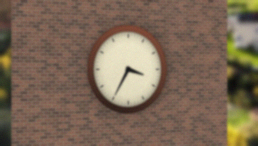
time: **3:35**
